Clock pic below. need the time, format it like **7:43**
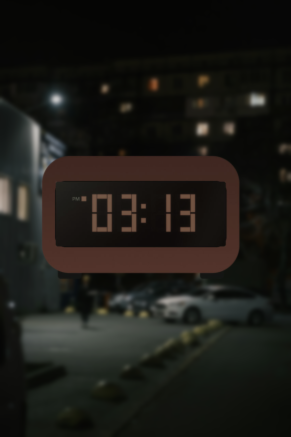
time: **3:13**
